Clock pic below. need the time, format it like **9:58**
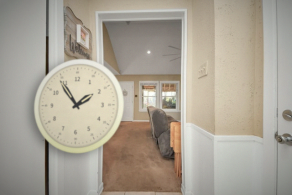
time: **1:54**
